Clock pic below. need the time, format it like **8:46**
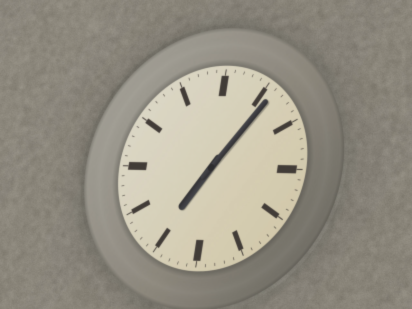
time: **7:06**
